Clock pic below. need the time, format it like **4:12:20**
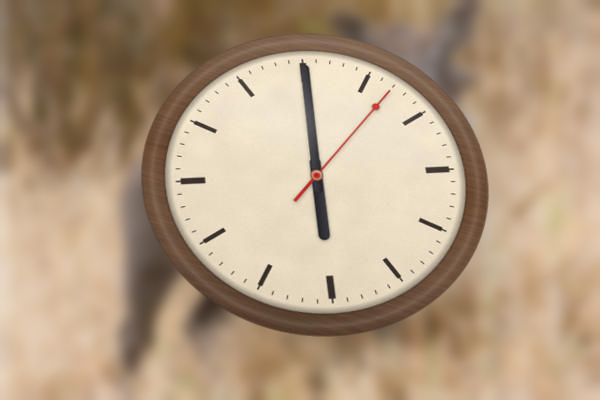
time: **6:00:07**
